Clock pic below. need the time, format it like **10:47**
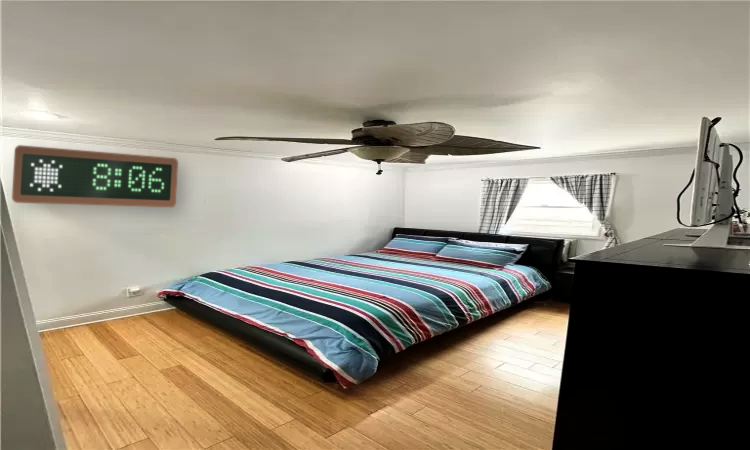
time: **8:06**
